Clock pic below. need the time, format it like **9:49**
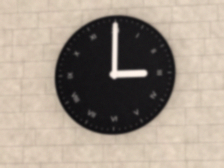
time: **3:00**
